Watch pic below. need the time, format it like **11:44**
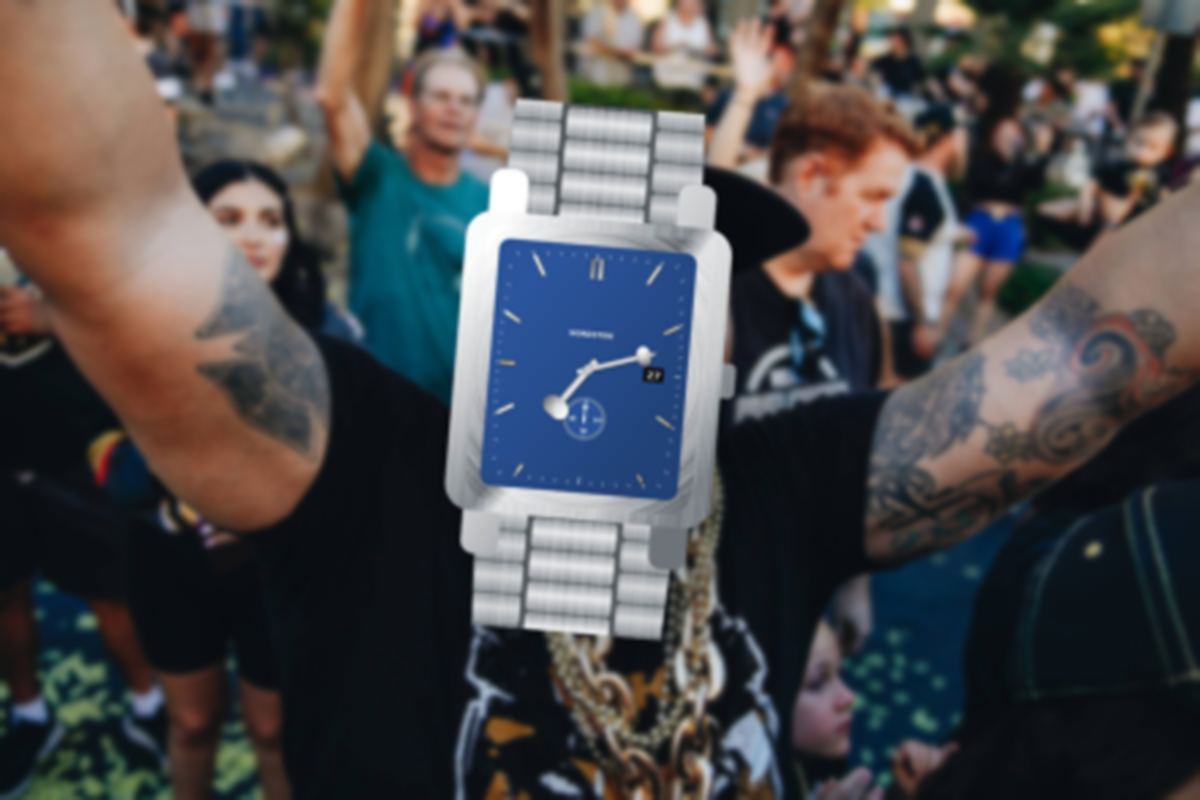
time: **7:12**
